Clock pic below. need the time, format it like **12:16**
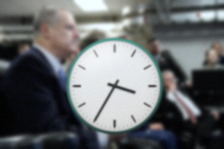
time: **3:35**
